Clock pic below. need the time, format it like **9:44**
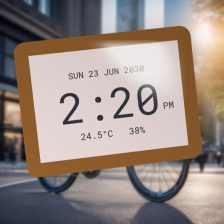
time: **2:20**
